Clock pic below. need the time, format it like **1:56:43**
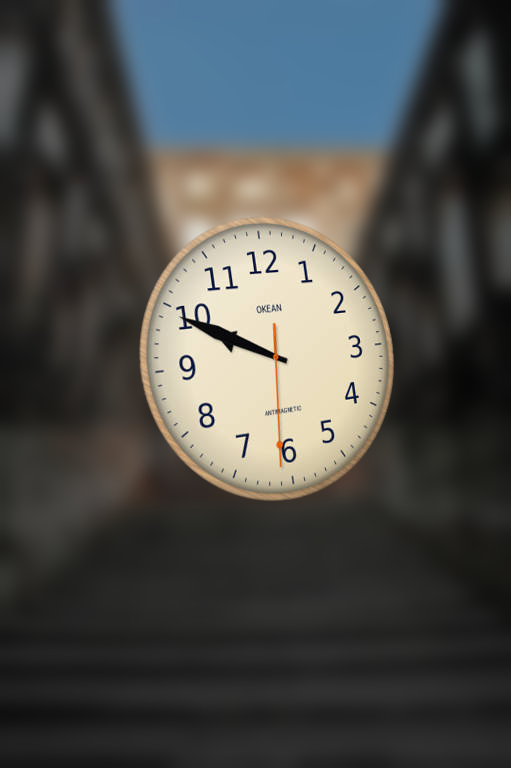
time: **9:49:31**
